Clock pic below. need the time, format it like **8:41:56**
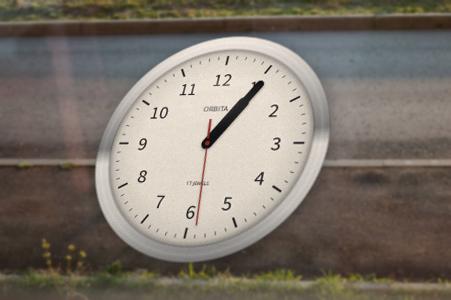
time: **1:05:29**
